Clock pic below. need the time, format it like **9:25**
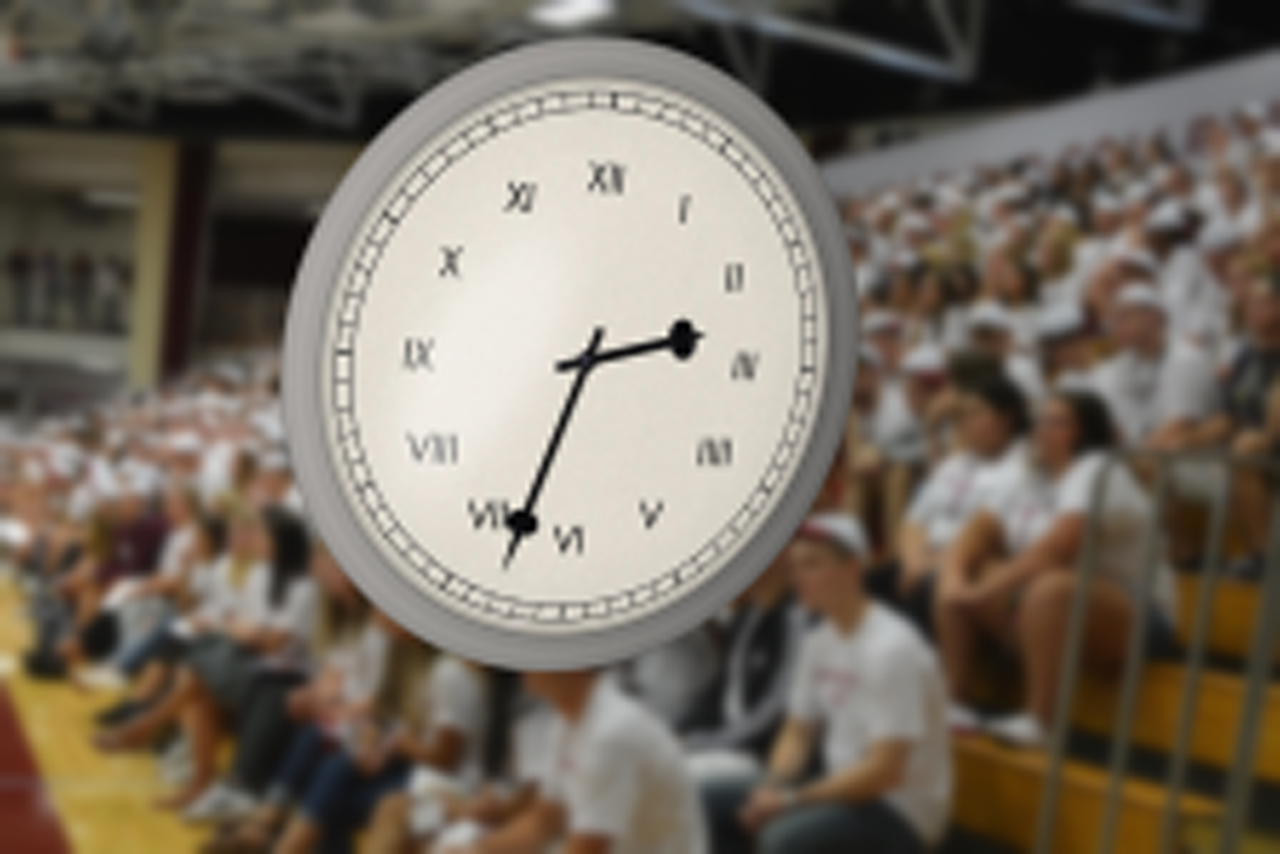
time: **2:33**
